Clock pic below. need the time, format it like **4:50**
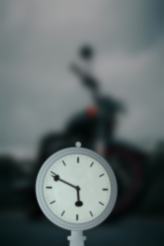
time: **5:49**
